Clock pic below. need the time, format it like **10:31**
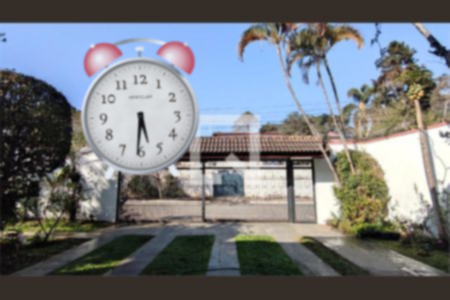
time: **5:31**
